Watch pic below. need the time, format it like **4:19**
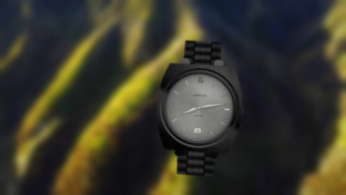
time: **8:13**
